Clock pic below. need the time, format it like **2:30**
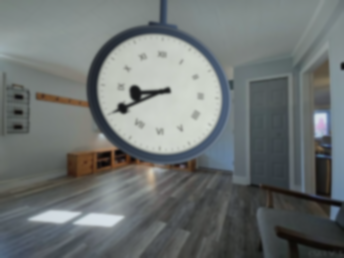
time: **8:40**
